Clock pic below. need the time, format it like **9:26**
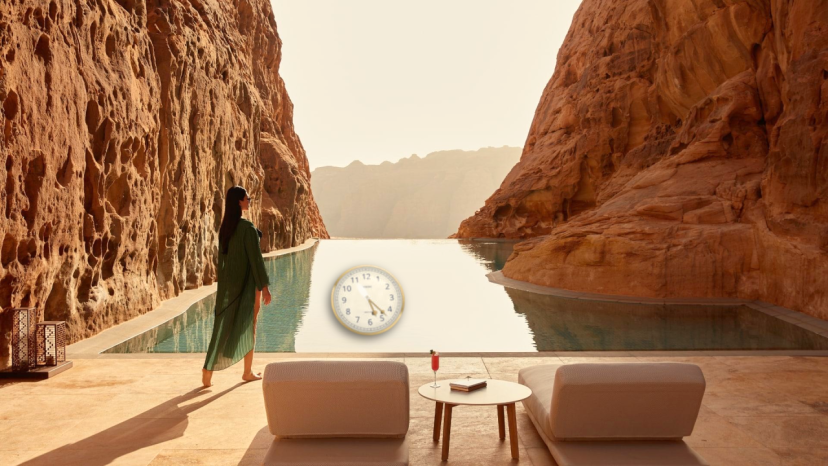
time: **5:23**
